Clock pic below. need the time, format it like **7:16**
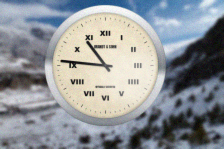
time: **10:46**
